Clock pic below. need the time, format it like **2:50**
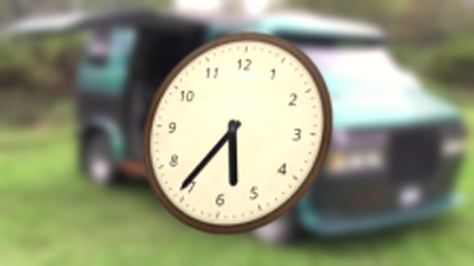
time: **5:36**
